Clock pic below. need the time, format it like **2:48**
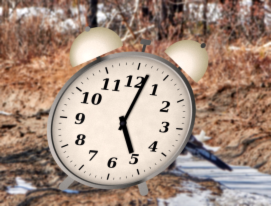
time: **5:02**
